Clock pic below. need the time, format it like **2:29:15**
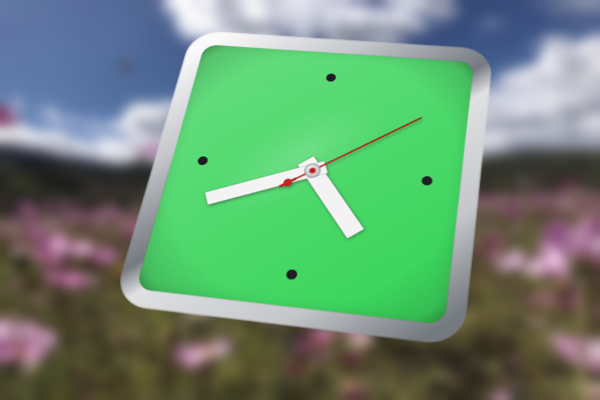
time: **4:41:09**
